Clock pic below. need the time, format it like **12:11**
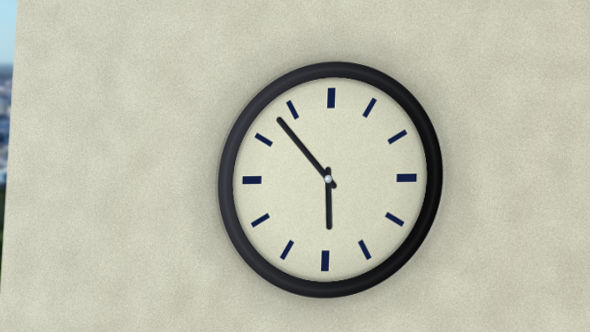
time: **5:53**
